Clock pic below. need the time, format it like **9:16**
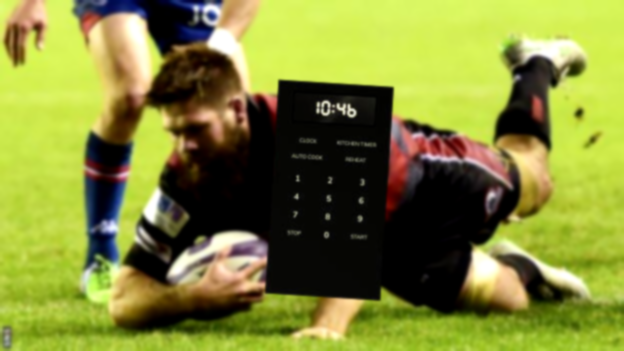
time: **10:46**
